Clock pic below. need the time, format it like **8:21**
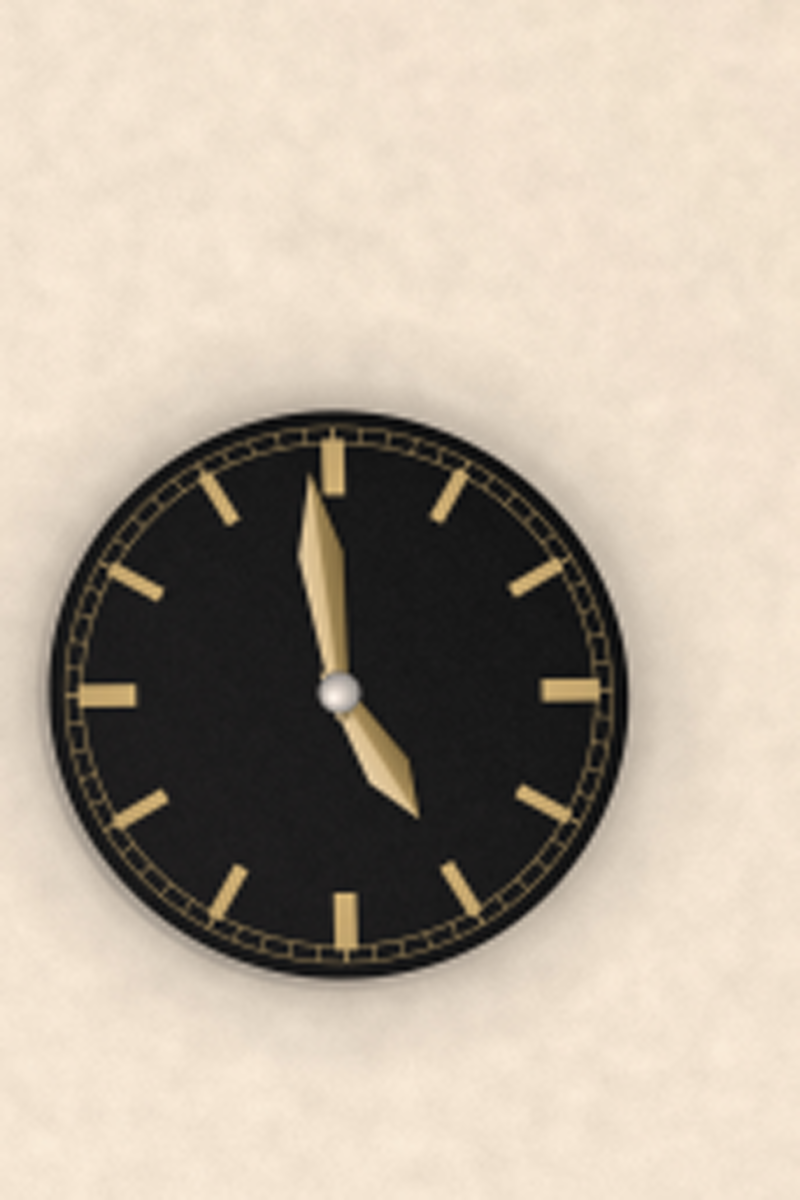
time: **4:59**
